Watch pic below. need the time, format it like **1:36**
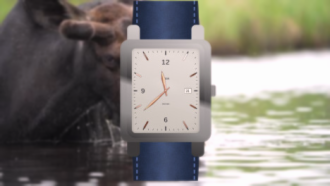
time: **11:38**
